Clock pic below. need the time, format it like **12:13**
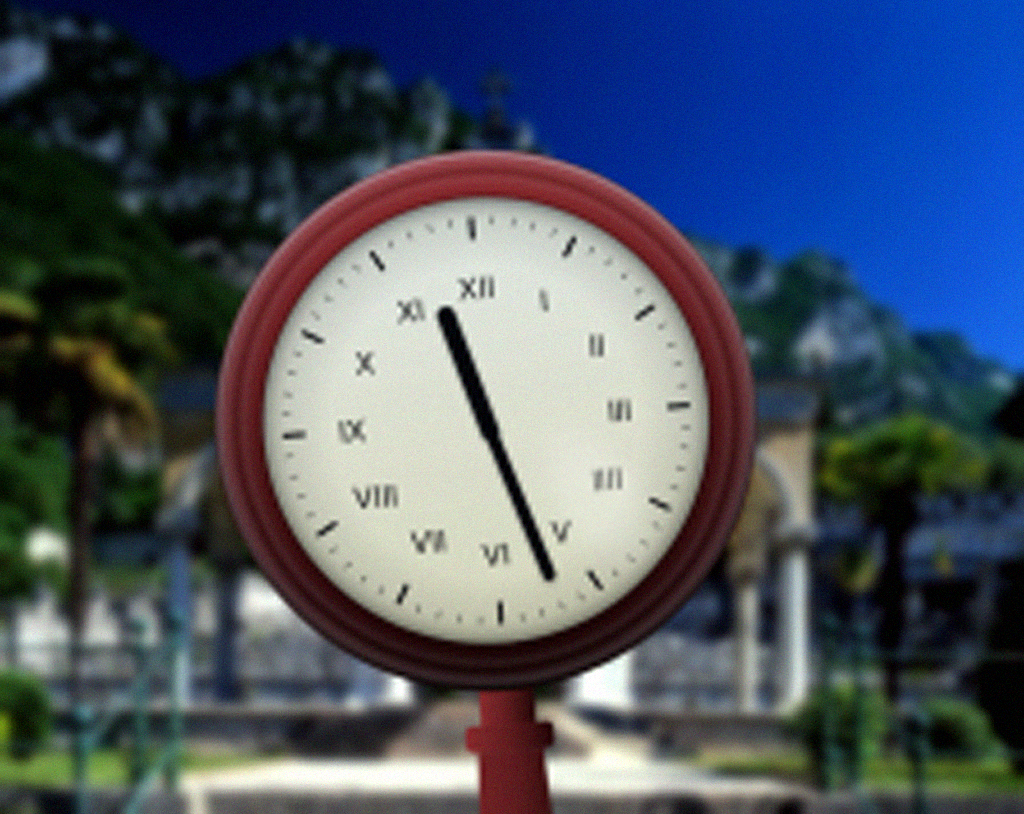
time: **11:27**
